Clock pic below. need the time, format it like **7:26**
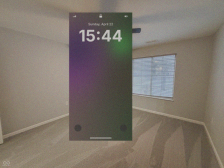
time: **15:44**
